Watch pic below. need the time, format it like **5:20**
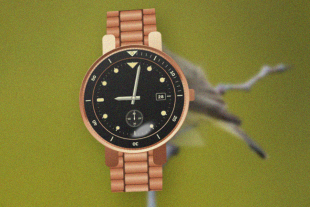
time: **9:02**
